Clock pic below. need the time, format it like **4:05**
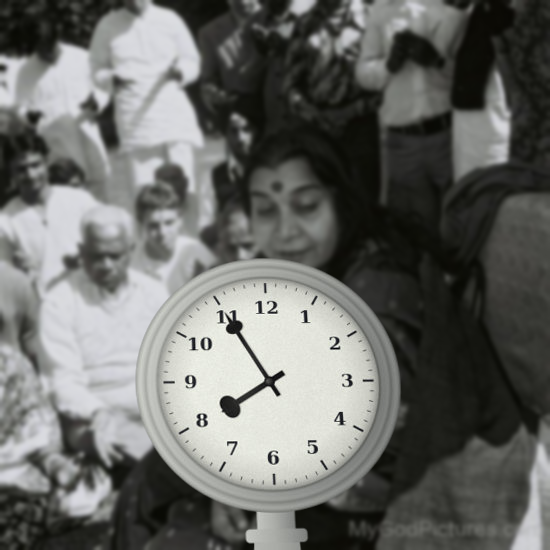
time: **7:55**
